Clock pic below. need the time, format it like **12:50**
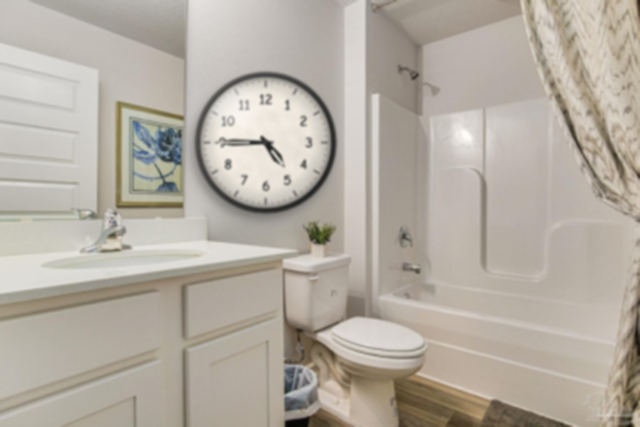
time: **4:45**
